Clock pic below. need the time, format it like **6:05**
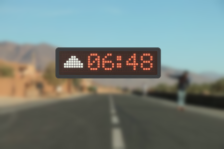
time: **6:48**
